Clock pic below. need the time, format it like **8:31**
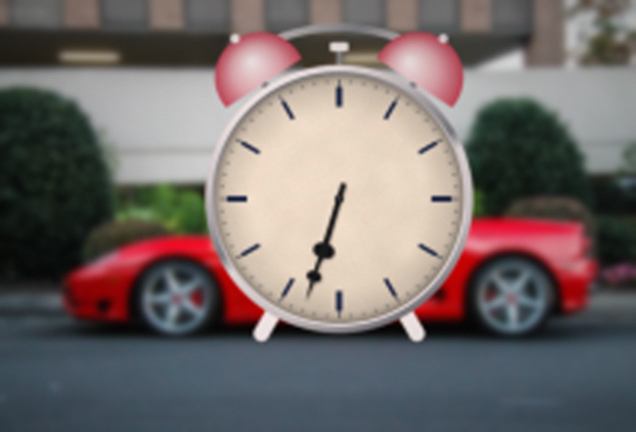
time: **6:33**
